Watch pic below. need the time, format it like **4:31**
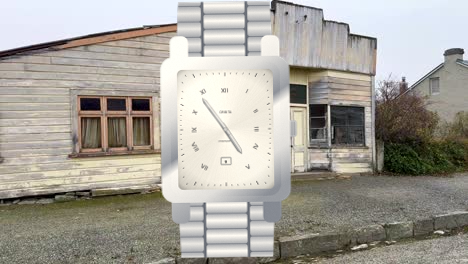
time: **4:54**
